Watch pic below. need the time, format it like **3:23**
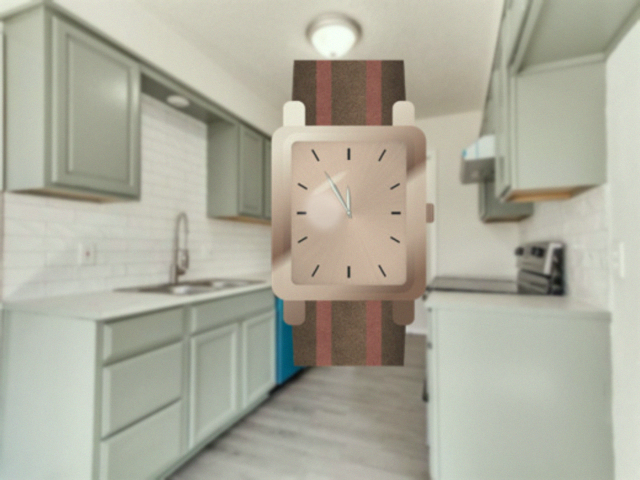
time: **11:55**
